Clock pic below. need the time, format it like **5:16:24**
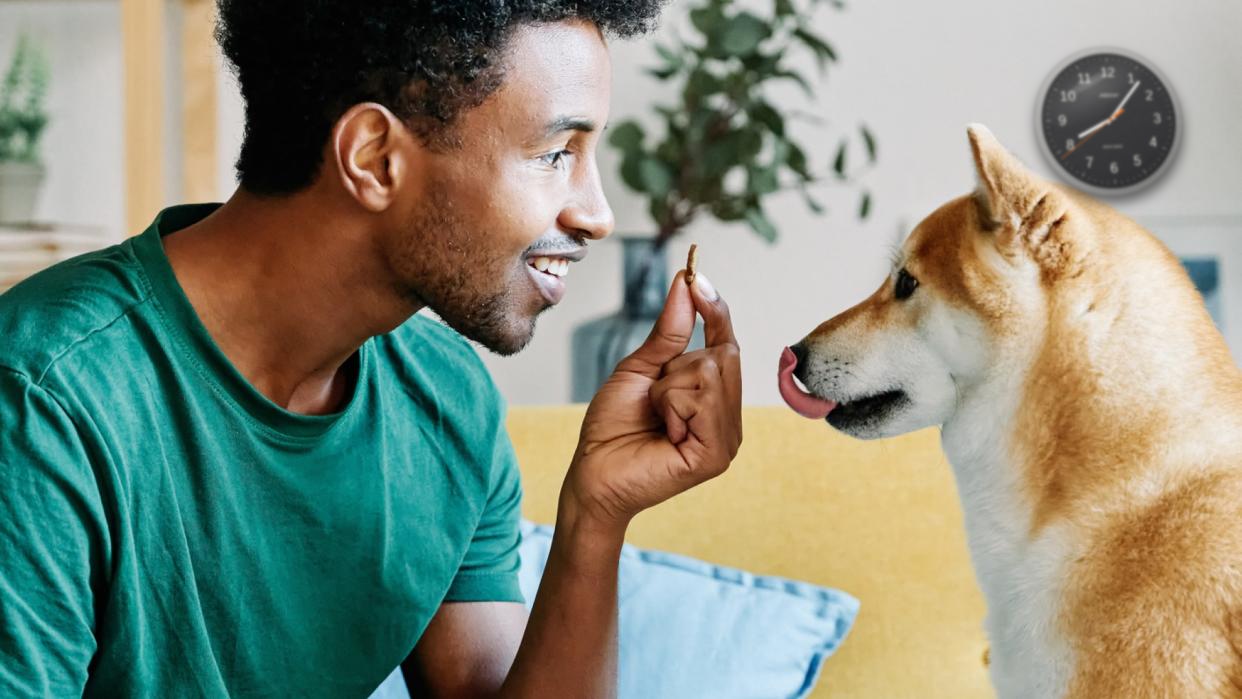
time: **8:06:39**
